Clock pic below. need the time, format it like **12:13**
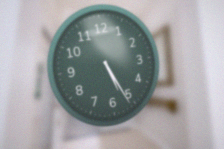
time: **5:26**
